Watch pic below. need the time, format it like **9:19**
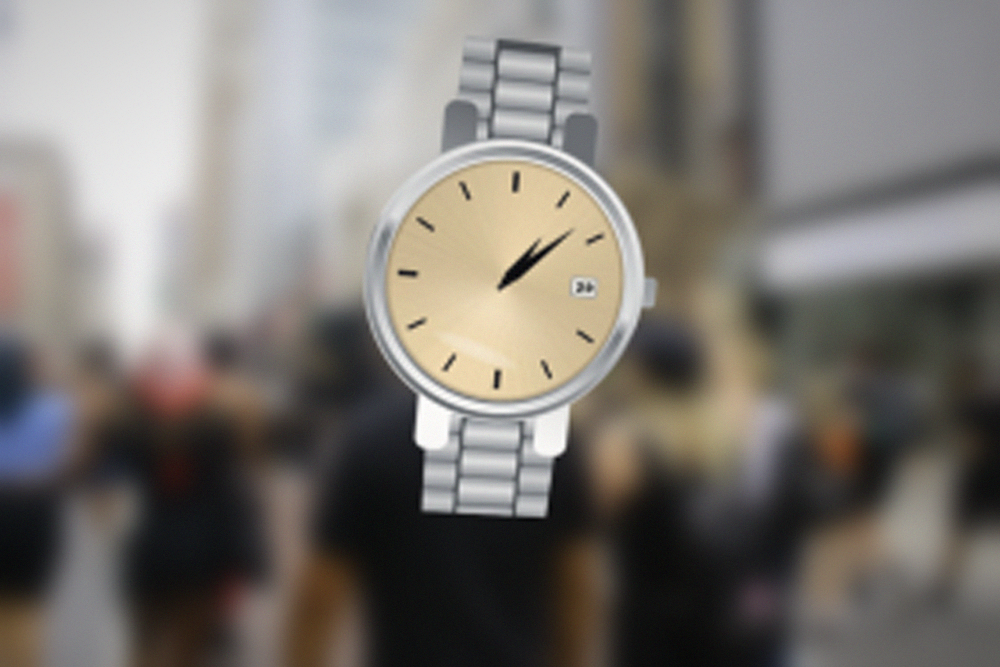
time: **1:08**
